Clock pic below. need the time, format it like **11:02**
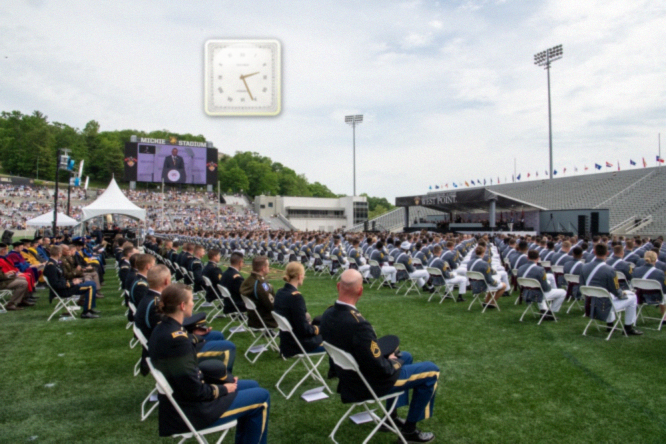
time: **2:26**
